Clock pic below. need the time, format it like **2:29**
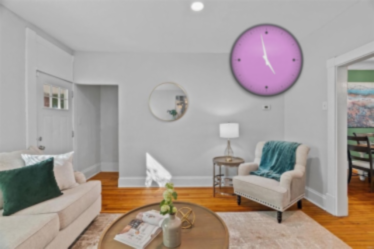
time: **4:58**
